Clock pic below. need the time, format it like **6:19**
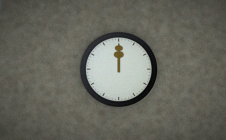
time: **12:00**
